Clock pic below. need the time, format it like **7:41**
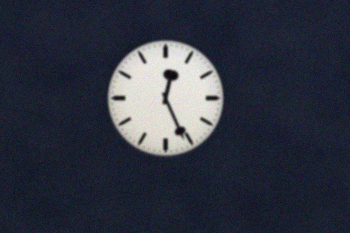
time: **12:26**
